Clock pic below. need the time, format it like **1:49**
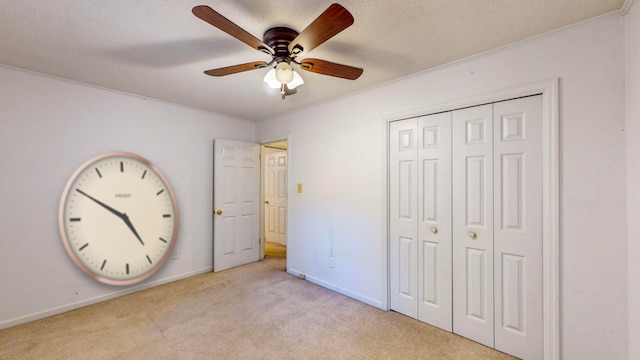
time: **4:50**
